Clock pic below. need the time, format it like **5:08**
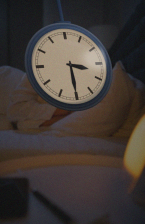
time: **3:30**
